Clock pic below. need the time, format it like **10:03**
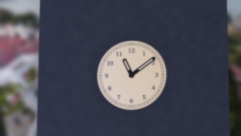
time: **11:09**
